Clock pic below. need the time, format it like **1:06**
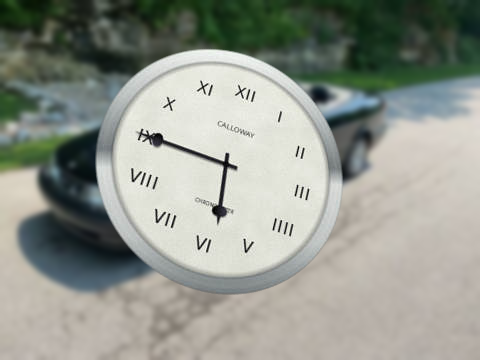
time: **5:45**
